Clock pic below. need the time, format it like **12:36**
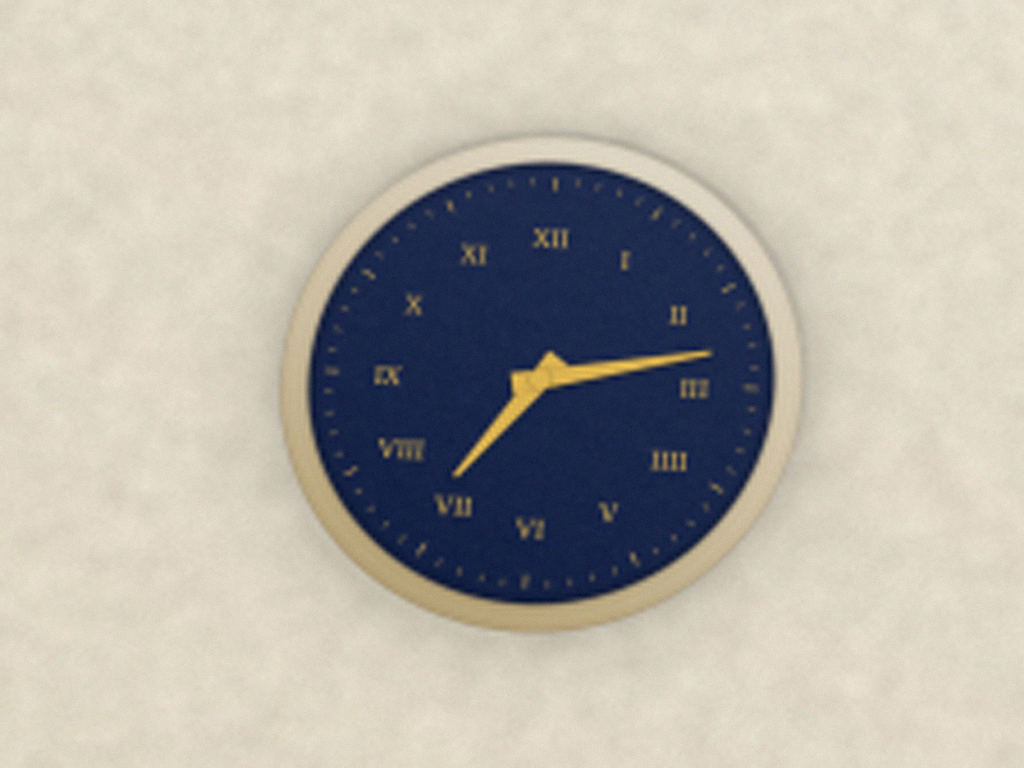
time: **7:13**
